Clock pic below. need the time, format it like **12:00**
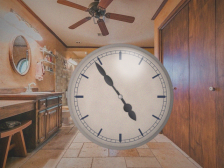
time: **4:54**
